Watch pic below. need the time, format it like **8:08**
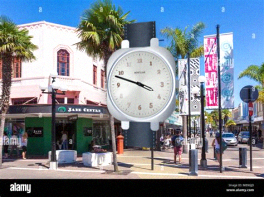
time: **3:48**
